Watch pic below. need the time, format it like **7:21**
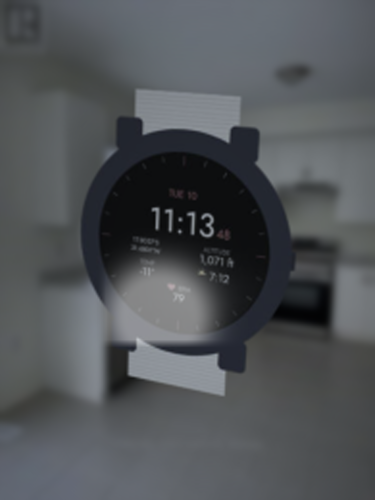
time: **11:13**
